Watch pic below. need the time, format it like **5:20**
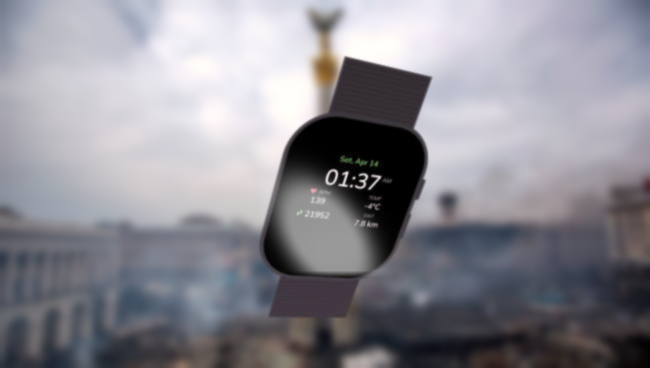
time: **1:37**
